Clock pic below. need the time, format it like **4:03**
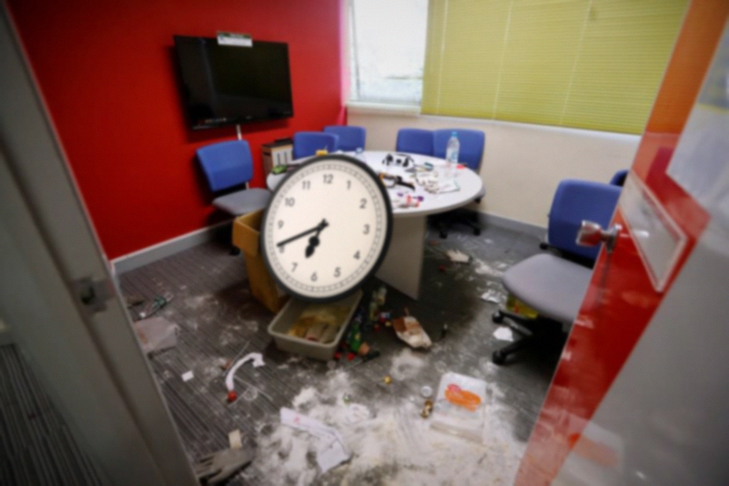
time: **6:41**
